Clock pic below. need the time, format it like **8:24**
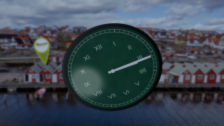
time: **3:16**
